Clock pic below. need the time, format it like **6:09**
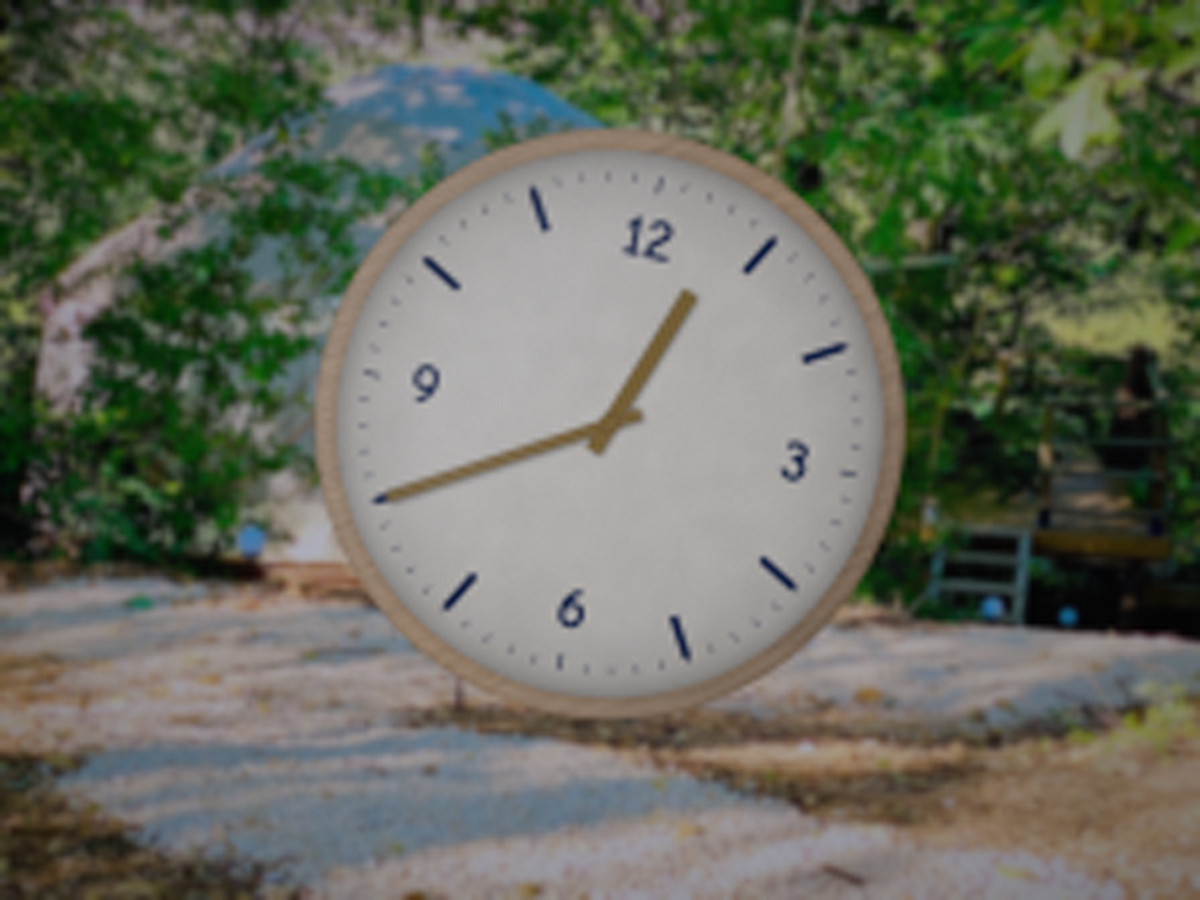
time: **12:40**
